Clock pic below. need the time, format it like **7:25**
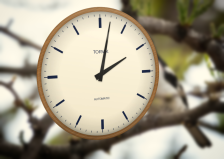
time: **2:02**
